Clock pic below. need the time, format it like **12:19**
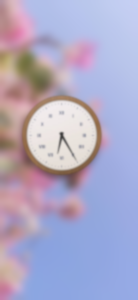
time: **6:25**
